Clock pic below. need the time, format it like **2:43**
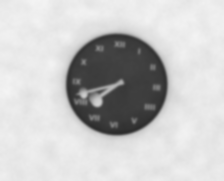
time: **7:42**
